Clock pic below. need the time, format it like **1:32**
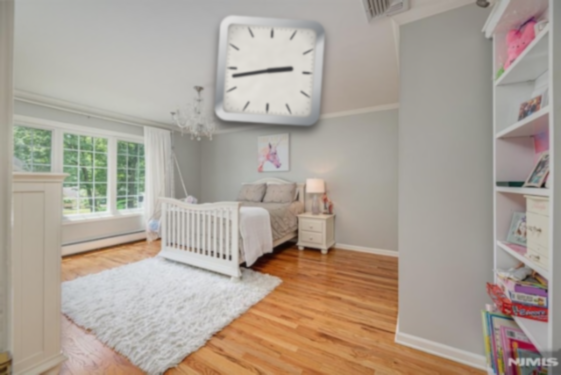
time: **2:43**
